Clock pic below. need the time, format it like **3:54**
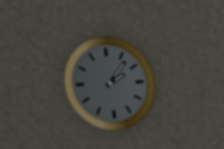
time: **2:07**
